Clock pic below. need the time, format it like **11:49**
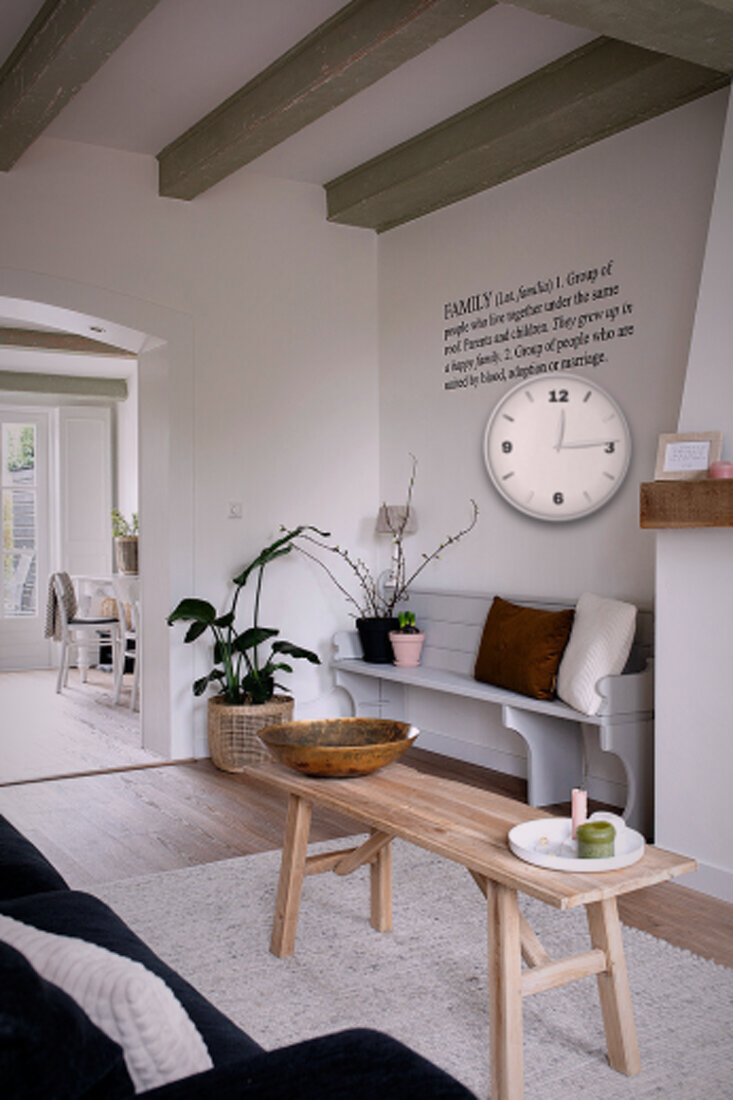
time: **12:14**
